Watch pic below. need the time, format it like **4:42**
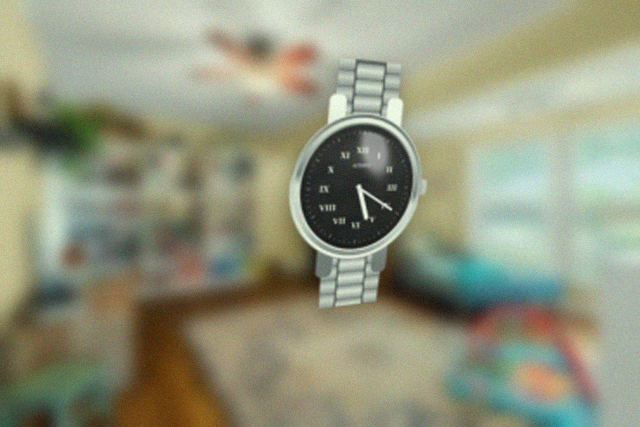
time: **5:20**
